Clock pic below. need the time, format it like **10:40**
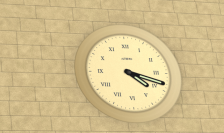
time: **4:18**
